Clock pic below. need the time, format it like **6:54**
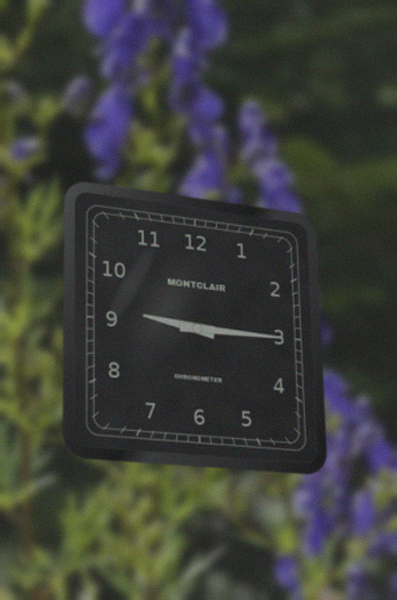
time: **9:15**
